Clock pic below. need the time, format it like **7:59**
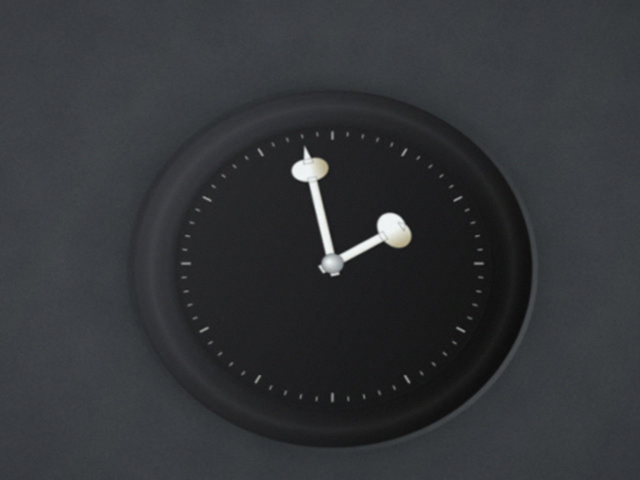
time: **1:58**
